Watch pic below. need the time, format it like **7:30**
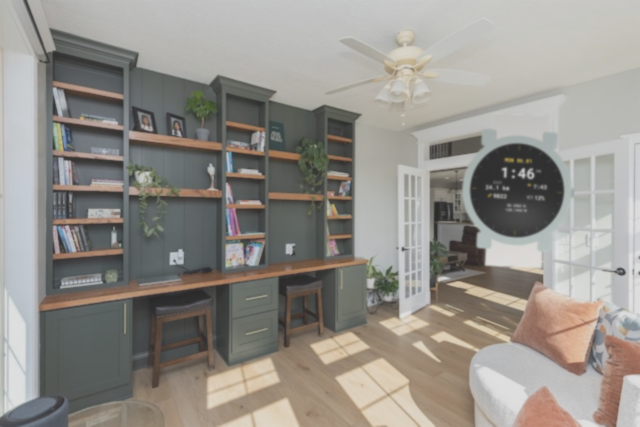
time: **1:46**
